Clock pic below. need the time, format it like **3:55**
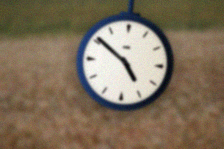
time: **4:51**
